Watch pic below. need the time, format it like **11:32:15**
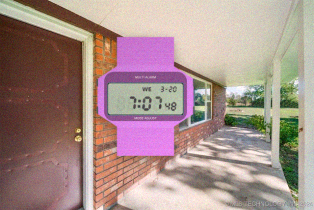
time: **7:07:48**
